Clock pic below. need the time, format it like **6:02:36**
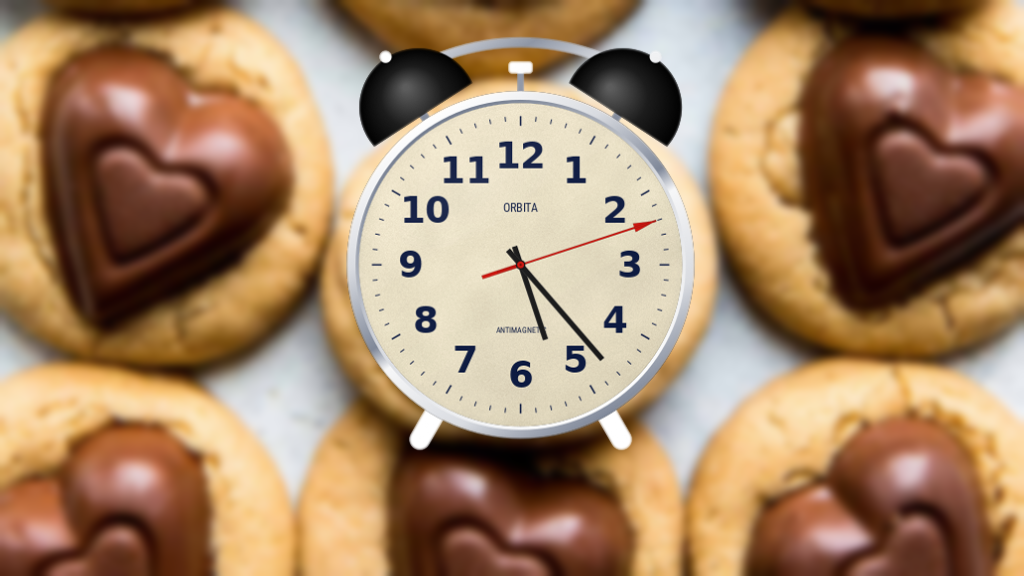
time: **5:23:12**
